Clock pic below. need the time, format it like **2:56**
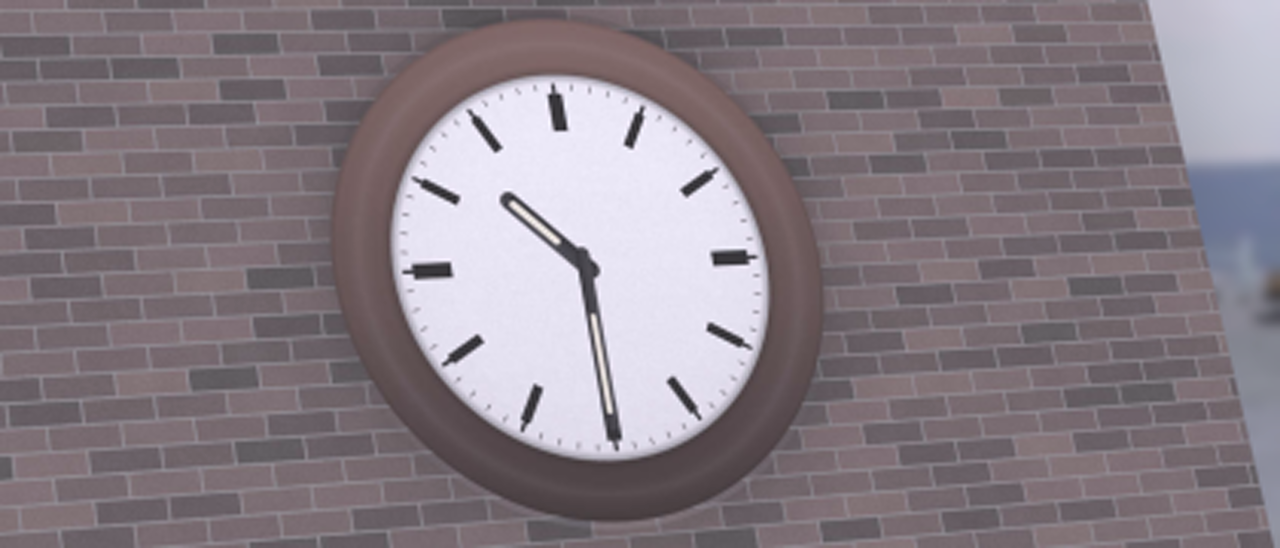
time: **10:30**
